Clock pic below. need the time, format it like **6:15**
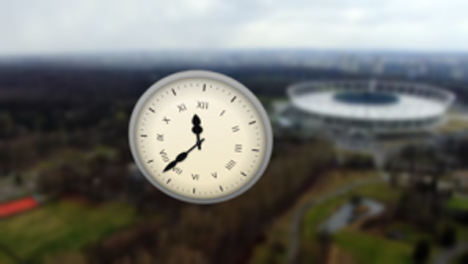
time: **11:37**
